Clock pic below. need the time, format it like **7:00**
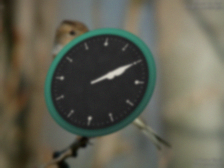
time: **2:10**
